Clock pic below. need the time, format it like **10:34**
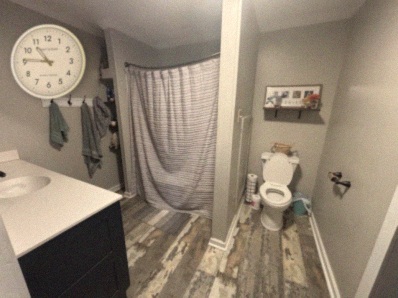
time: **10:46**
